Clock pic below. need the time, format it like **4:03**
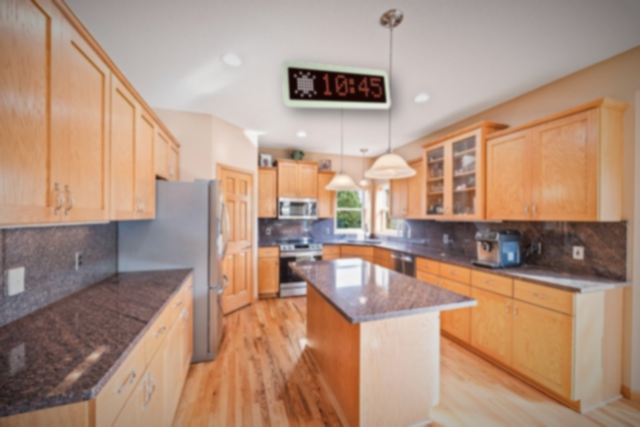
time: **10:45**
